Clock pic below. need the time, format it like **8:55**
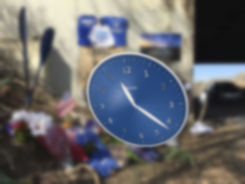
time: **11:22**
